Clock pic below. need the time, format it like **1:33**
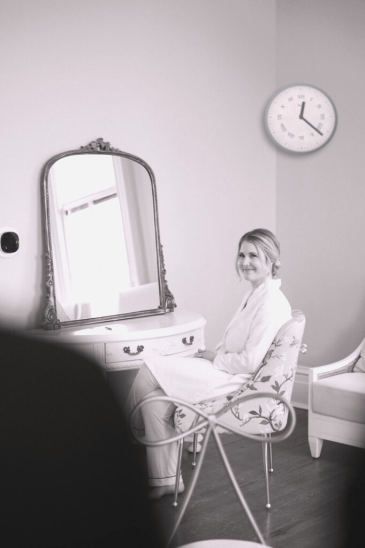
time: **12:22**
